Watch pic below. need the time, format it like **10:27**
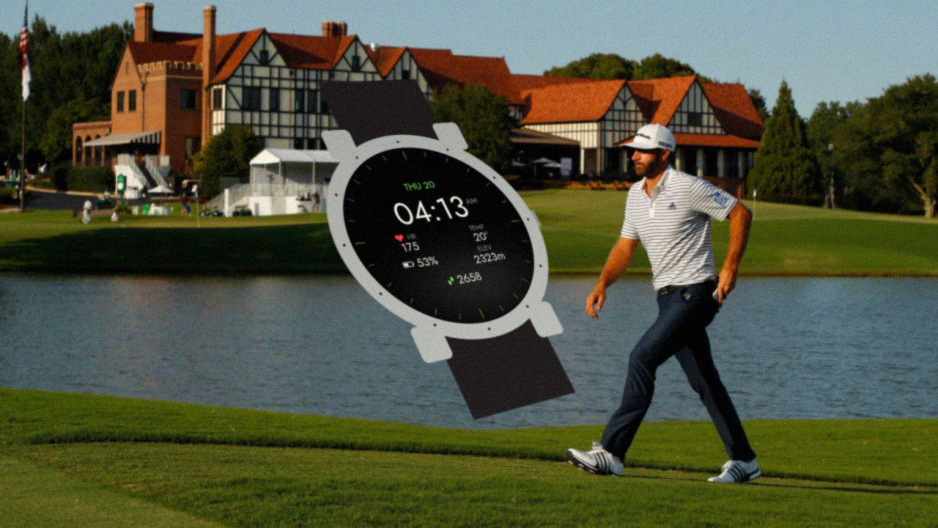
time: **4:13**
